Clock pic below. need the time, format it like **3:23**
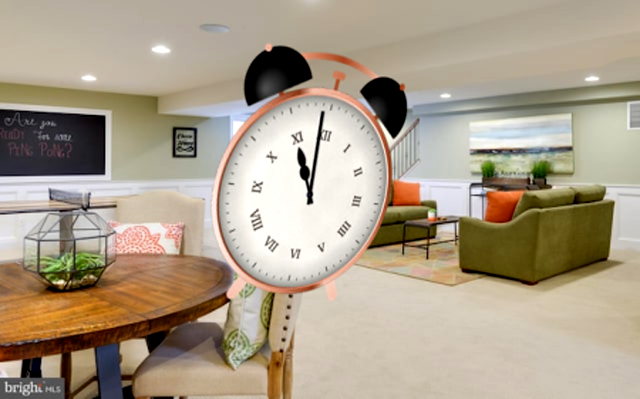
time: **10:59**
